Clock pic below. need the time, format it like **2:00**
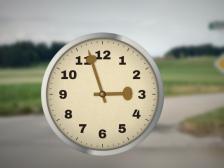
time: **2:57**
